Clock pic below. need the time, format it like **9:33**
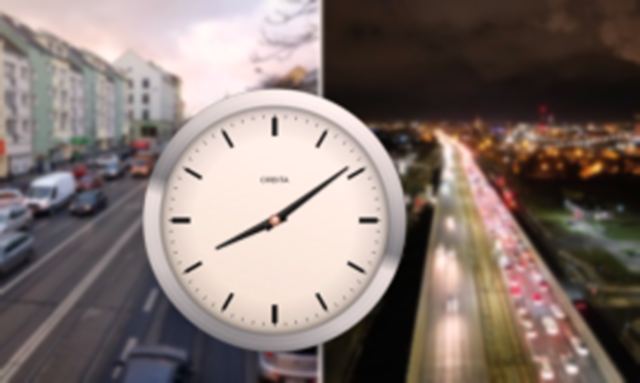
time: **8:09**
